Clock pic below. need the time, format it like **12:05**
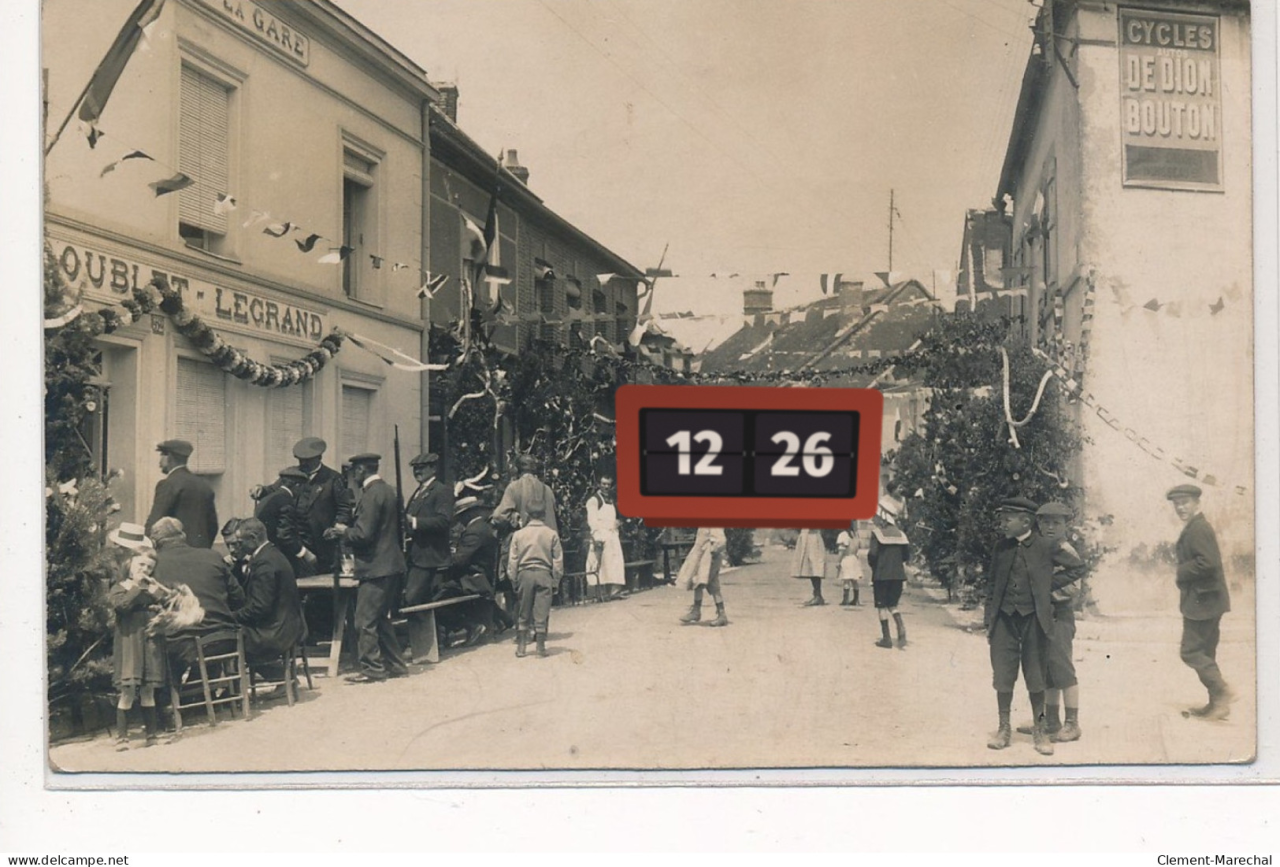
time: **12:26**
